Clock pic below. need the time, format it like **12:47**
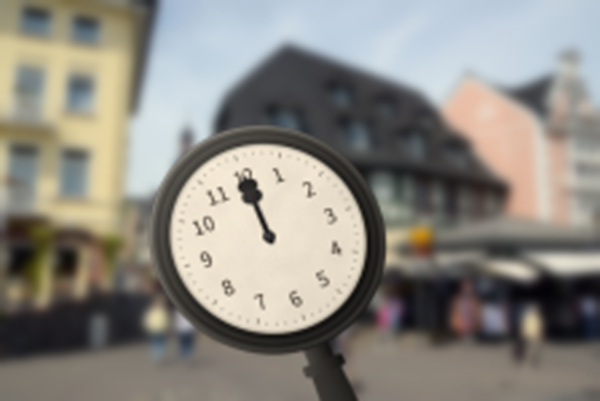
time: **12:00**
